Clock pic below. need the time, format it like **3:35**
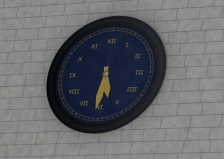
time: **5:31**
